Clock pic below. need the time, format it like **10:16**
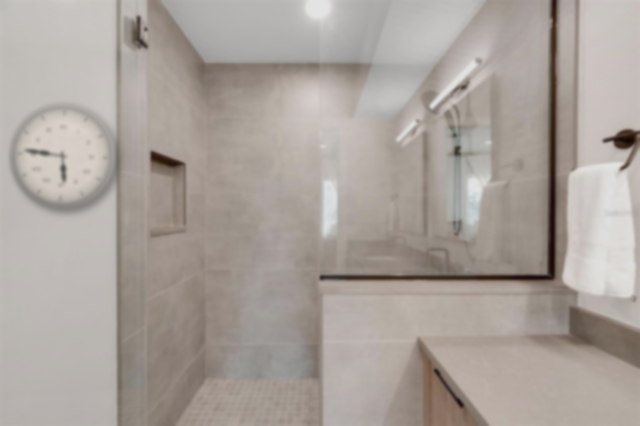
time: **5:46**
